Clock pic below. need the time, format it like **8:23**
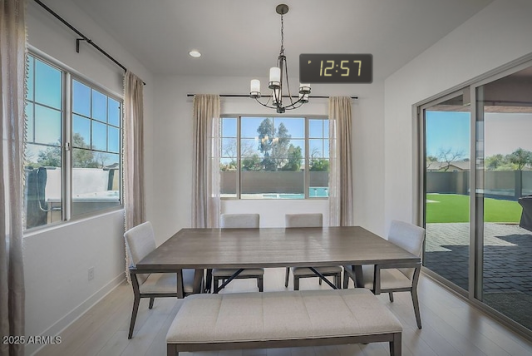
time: **12:57**
